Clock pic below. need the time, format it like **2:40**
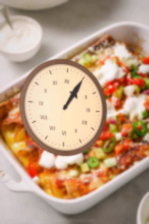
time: **1:05**
